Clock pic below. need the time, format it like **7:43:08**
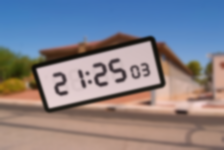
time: **21:25:03**
